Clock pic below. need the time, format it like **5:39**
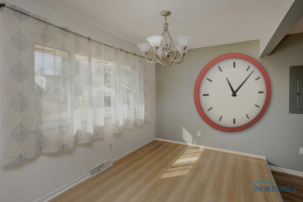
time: **11:07**
